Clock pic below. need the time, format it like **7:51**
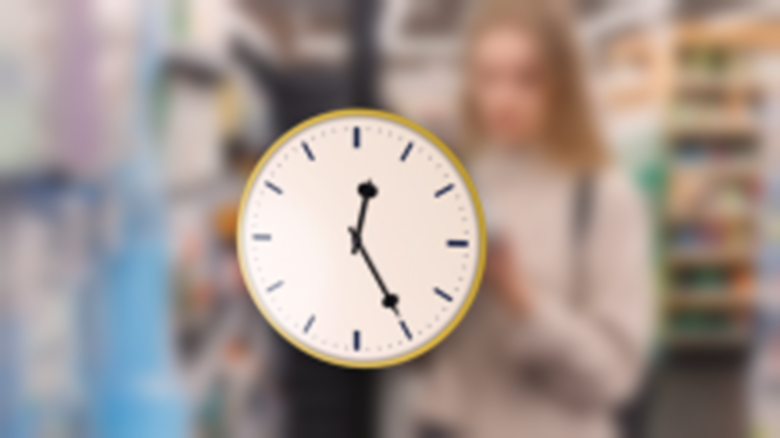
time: **12:25**
